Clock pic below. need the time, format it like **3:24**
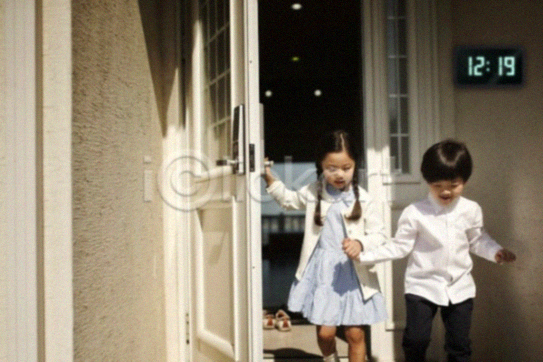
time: **12:19**
